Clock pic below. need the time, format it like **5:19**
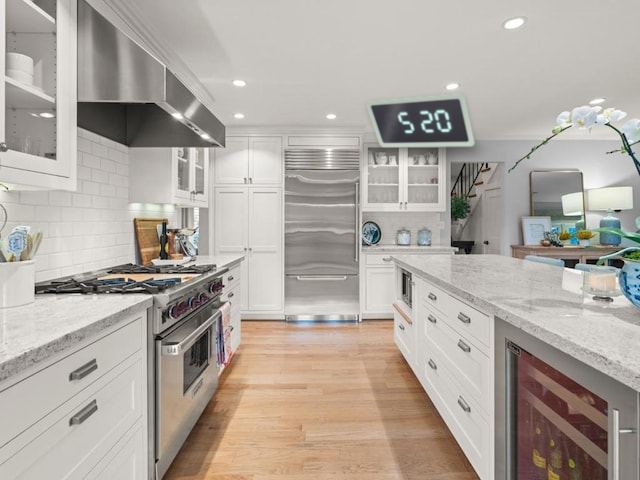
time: **5:20**
